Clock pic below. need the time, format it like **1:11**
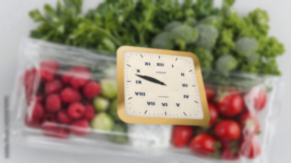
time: **9:48**
